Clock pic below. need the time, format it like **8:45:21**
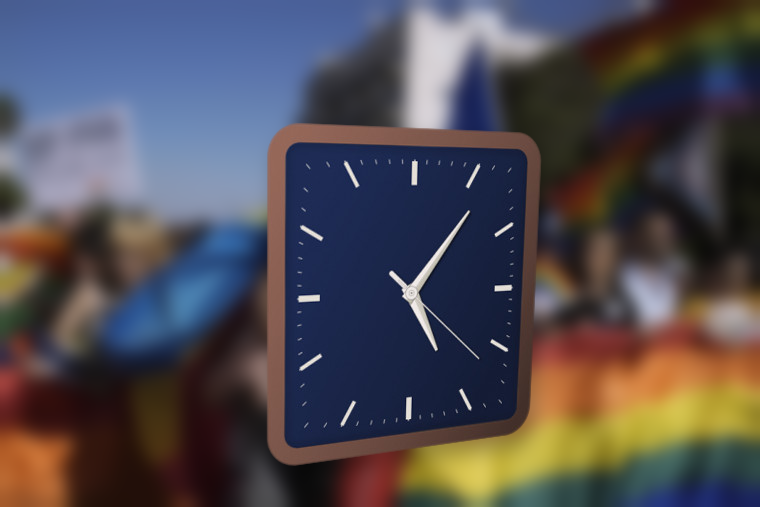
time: **5:06:22**
